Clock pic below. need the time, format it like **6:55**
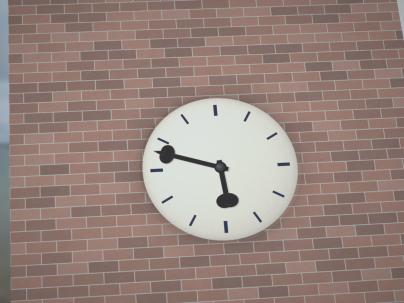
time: **5:48**
